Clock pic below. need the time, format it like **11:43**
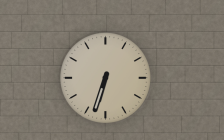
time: **6:33**
